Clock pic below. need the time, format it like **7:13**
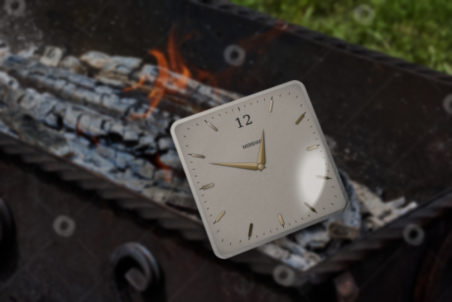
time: **12:49**
